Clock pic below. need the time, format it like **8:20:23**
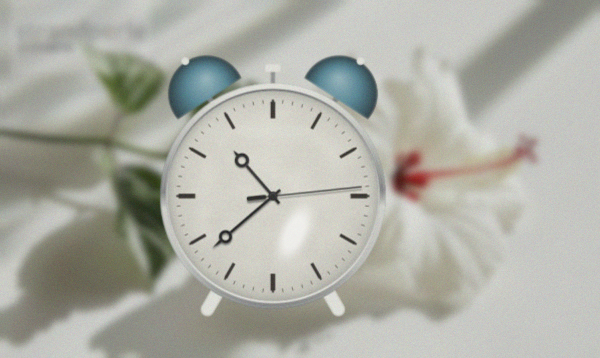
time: **10:38:14**
